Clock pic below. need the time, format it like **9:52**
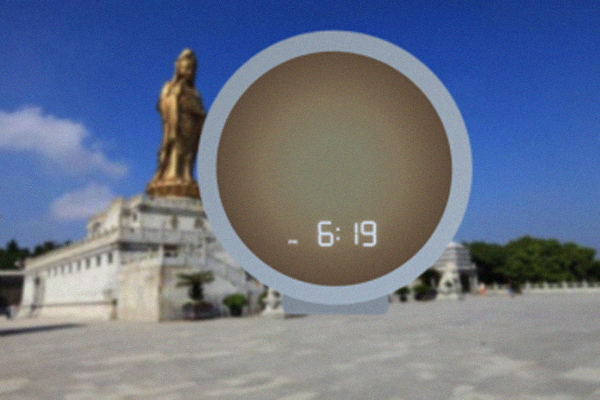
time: **6:19**
